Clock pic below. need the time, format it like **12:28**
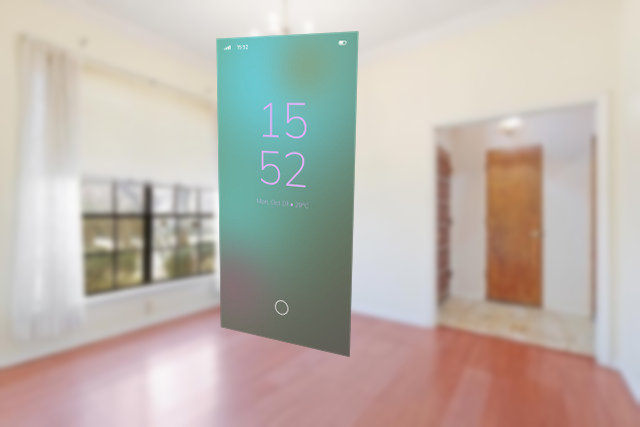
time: **15:52**
